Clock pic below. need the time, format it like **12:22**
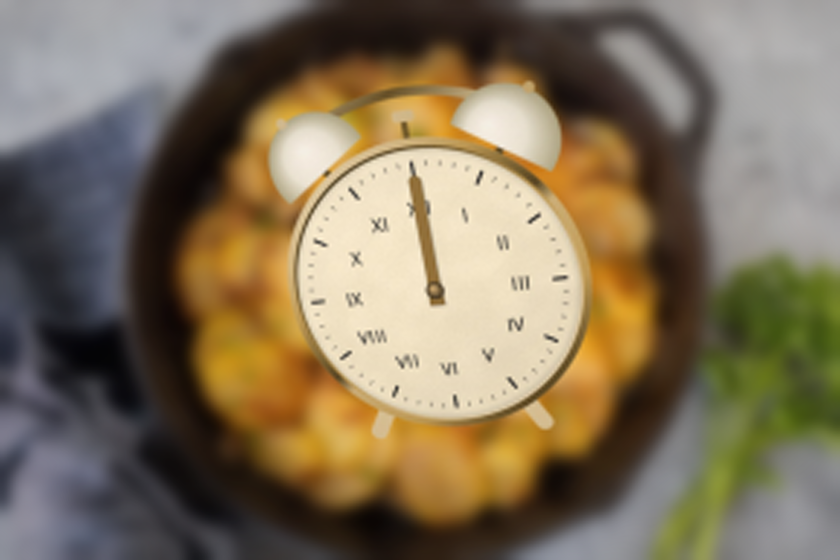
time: **12:00**
